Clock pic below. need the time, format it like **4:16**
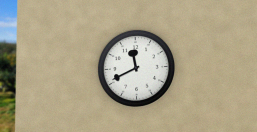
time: **11:41**
